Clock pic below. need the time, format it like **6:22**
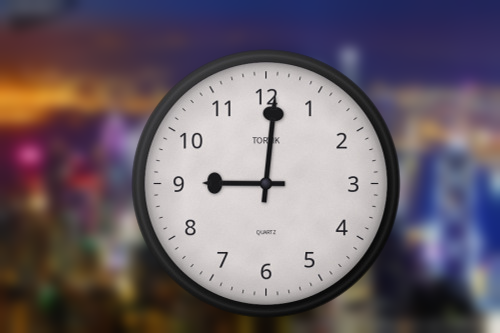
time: **9:01**
